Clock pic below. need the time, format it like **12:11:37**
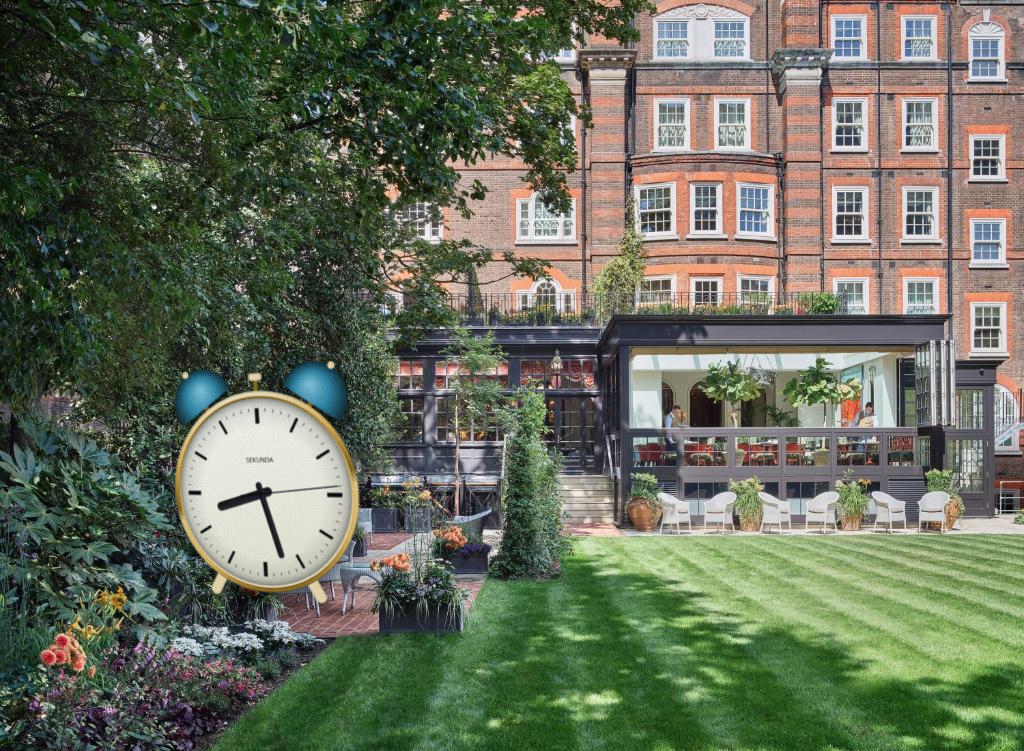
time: **8:27:14**
